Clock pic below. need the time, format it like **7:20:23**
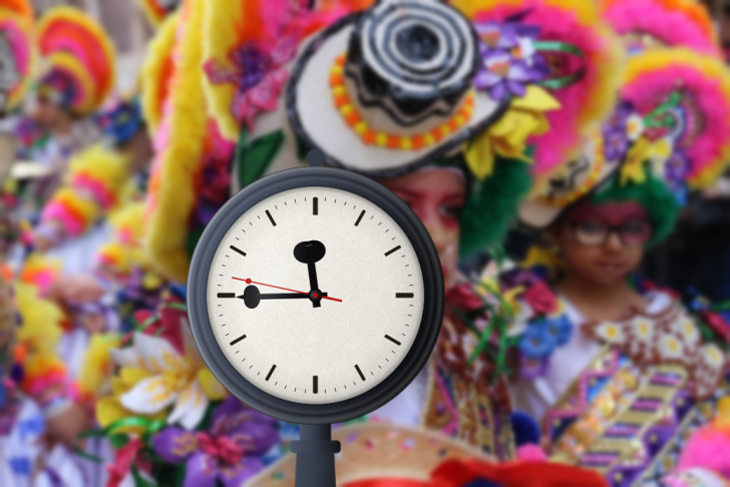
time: **11:44:47**
